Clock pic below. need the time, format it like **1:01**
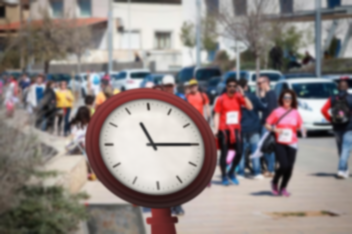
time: **11:15**
